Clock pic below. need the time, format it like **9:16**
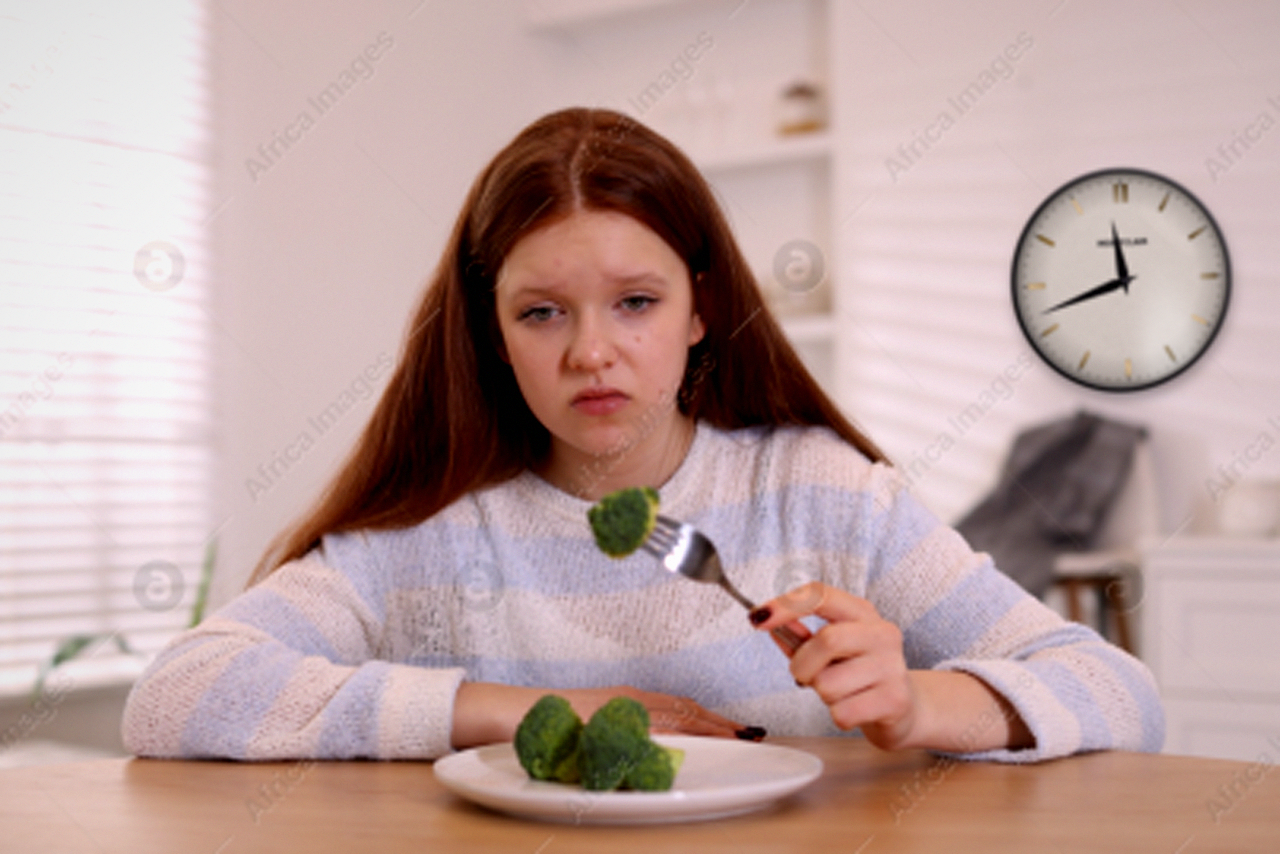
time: **11:42**
